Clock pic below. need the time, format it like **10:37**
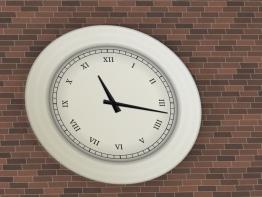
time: **11:17**
